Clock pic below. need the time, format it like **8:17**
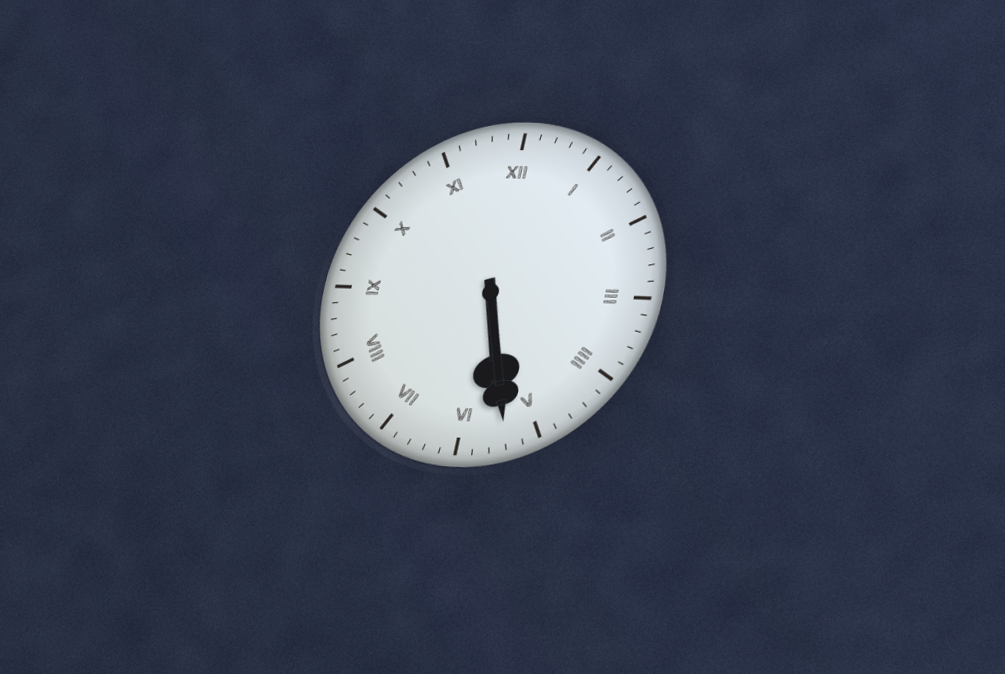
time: **5:27**
